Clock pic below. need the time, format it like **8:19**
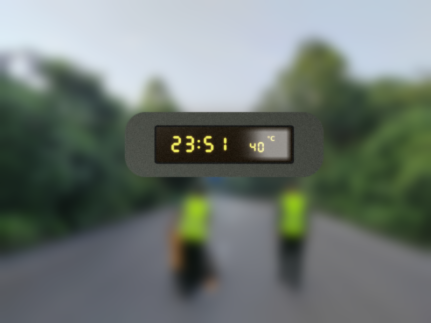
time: **23:51**
